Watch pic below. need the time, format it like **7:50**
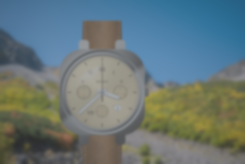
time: **3:38**
